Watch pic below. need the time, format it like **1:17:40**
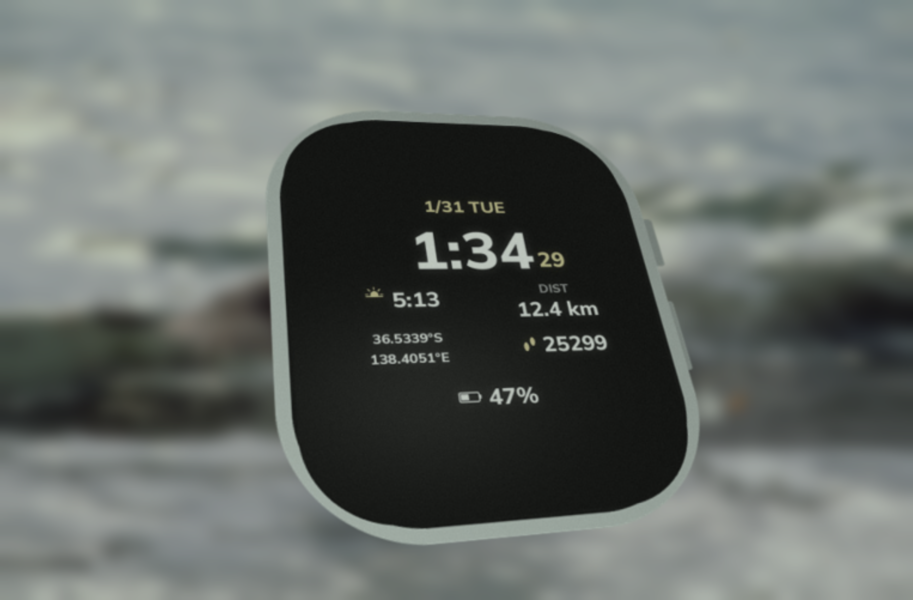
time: **1:34:29**
